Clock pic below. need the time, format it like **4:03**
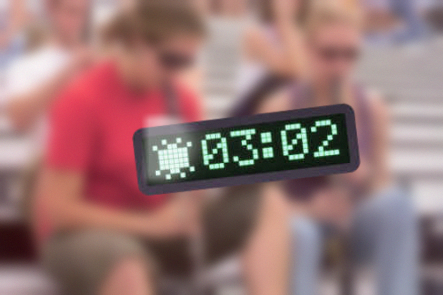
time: **3:02**
